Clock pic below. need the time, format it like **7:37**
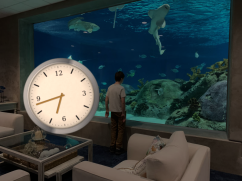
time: **6:43**
